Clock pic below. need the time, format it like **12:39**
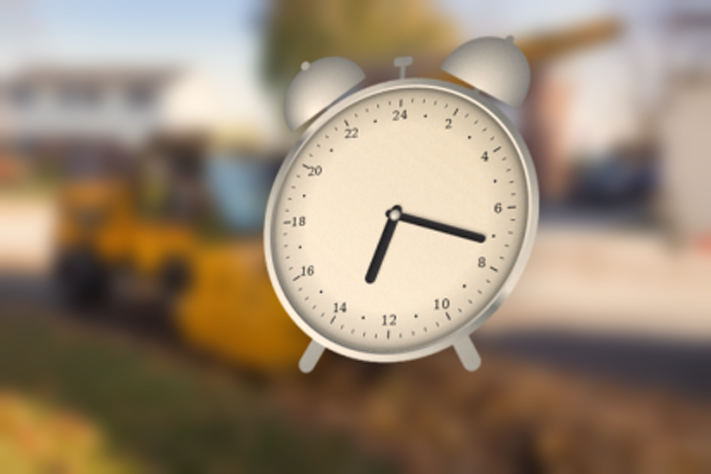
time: **13:18**
